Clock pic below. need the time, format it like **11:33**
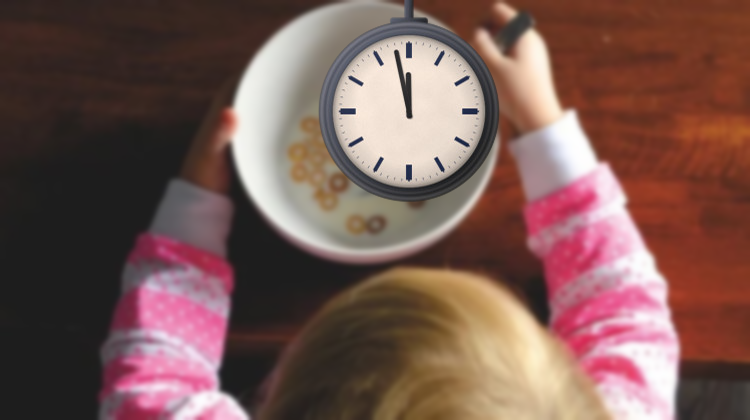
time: **11:58**
